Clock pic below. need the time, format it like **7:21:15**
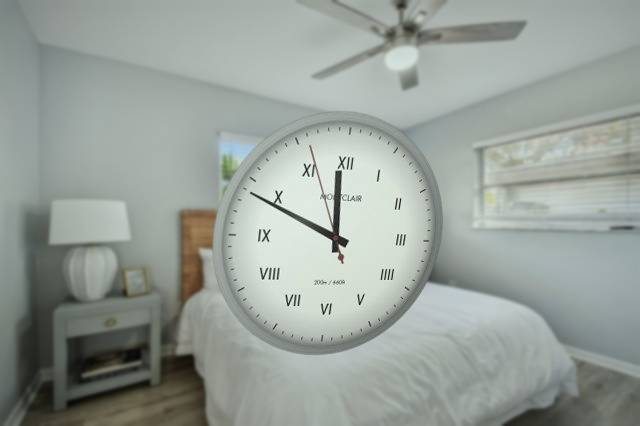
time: **11:48:56**
